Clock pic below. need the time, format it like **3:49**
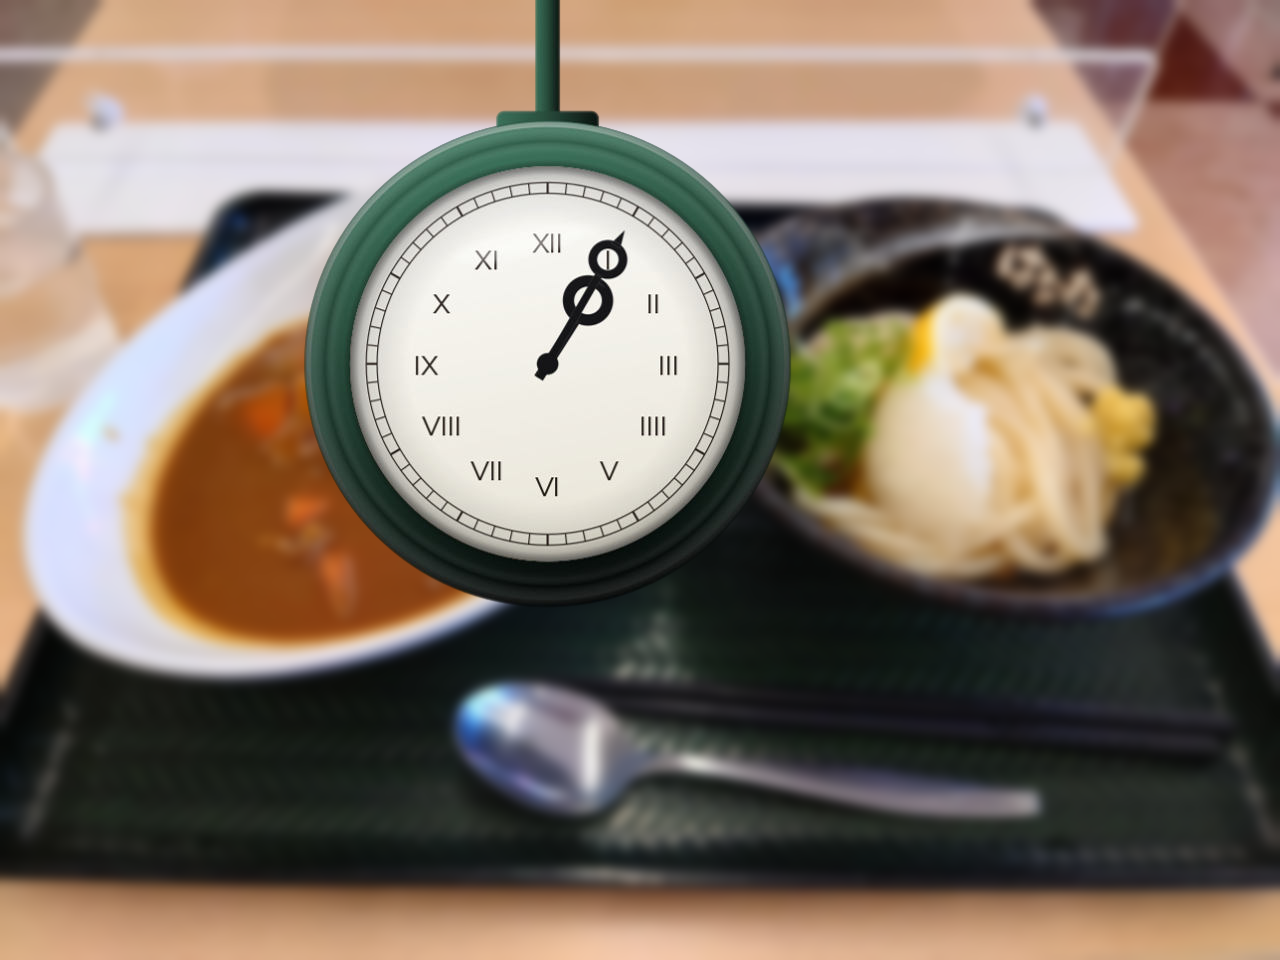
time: **1:05**
